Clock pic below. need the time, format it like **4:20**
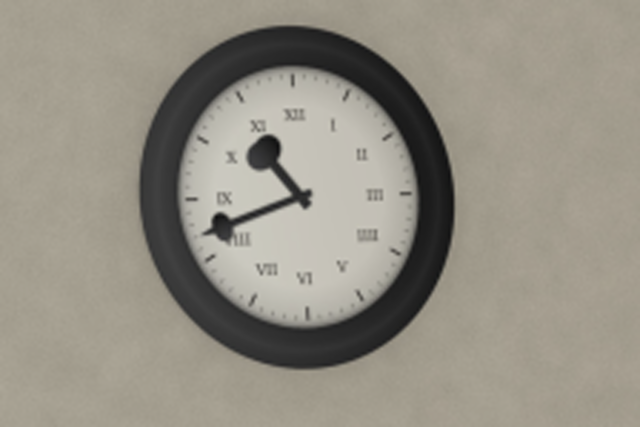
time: **10:42**
